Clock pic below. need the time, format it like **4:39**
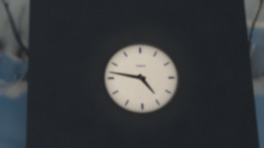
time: **4:47**
